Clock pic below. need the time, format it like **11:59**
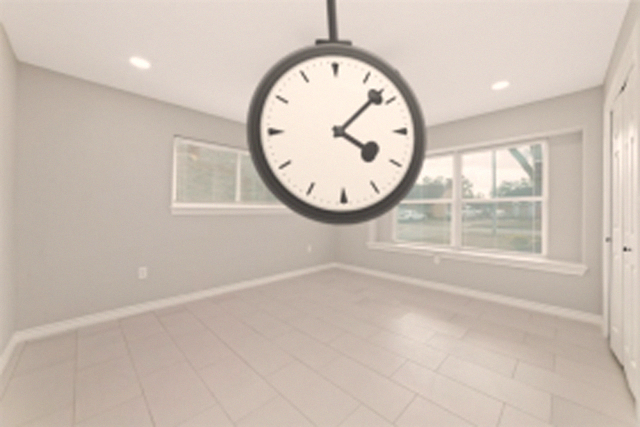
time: **4:08**
